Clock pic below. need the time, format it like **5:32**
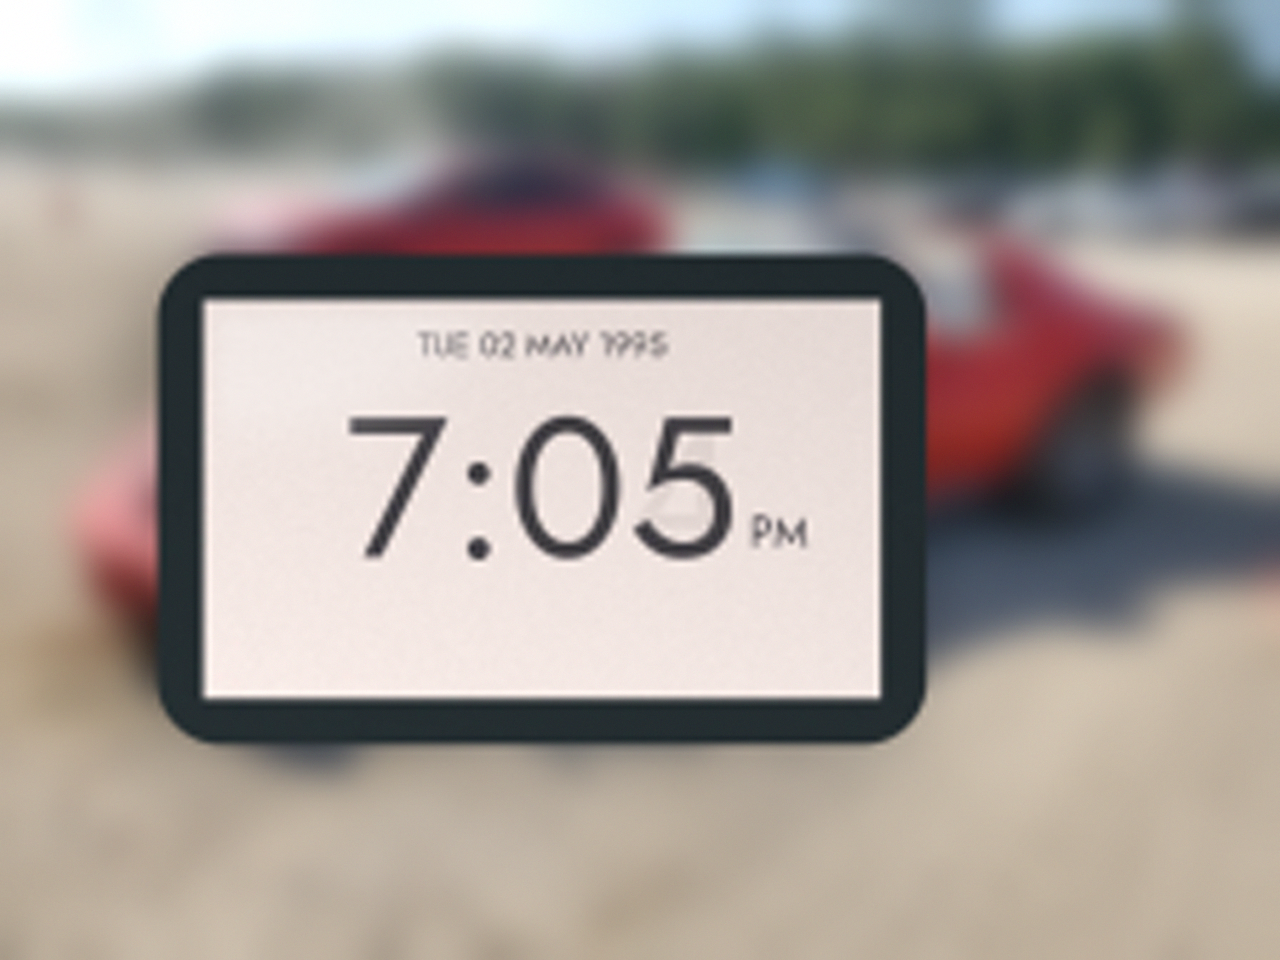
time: **7:05**
